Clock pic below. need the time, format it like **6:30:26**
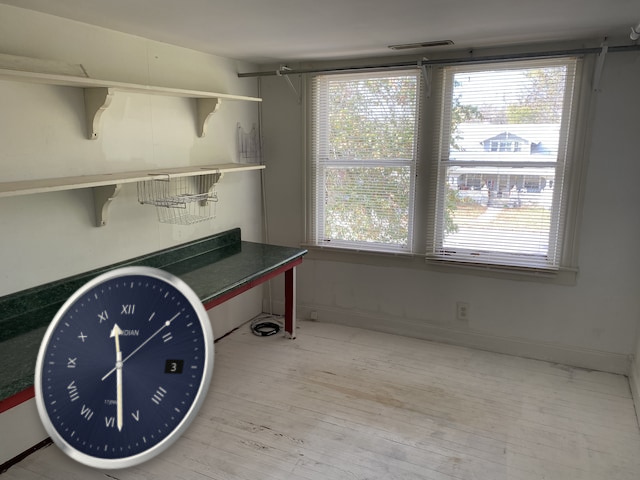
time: **11:28:08**
